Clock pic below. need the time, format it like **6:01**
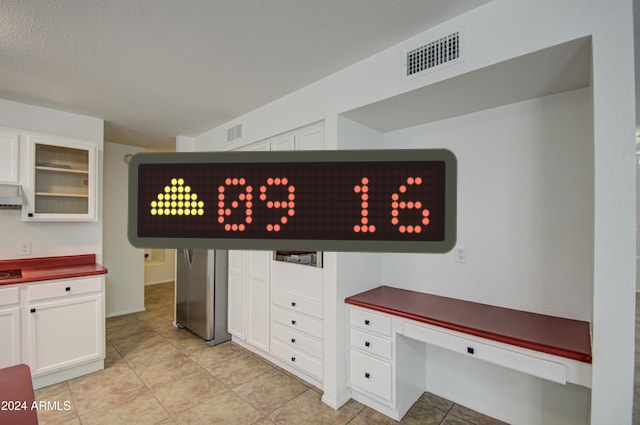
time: **9:16**
